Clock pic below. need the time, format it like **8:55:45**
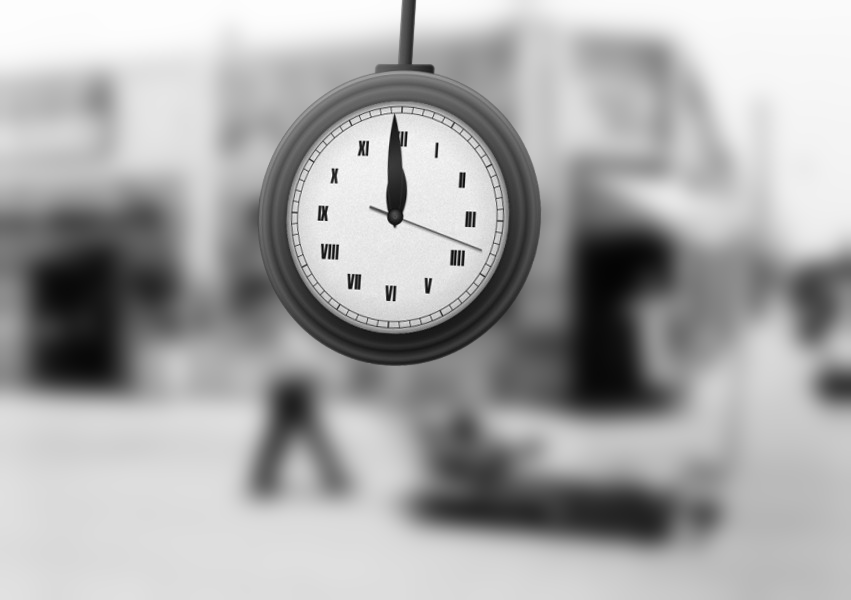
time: **11:59:18**
